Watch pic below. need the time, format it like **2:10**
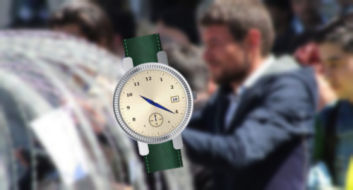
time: **10:21**
